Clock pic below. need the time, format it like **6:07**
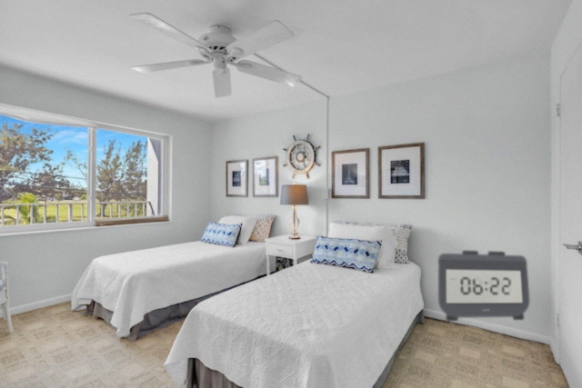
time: **6:22**
